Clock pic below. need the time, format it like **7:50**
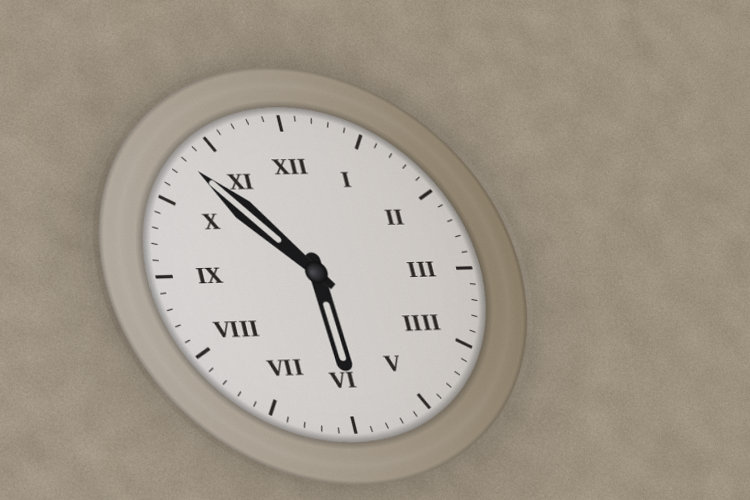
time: **5:53**
